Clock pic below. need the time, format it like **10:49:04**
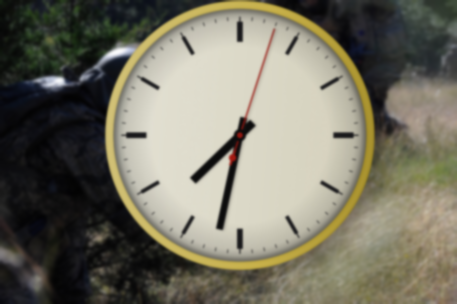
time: **7:32:03**
